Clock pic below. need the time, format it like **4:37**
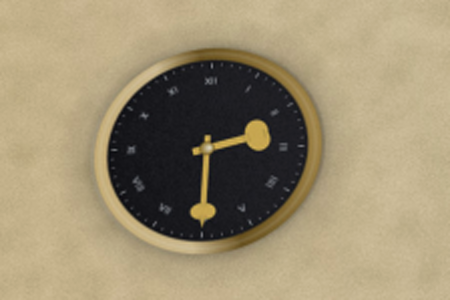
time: **2:30**
